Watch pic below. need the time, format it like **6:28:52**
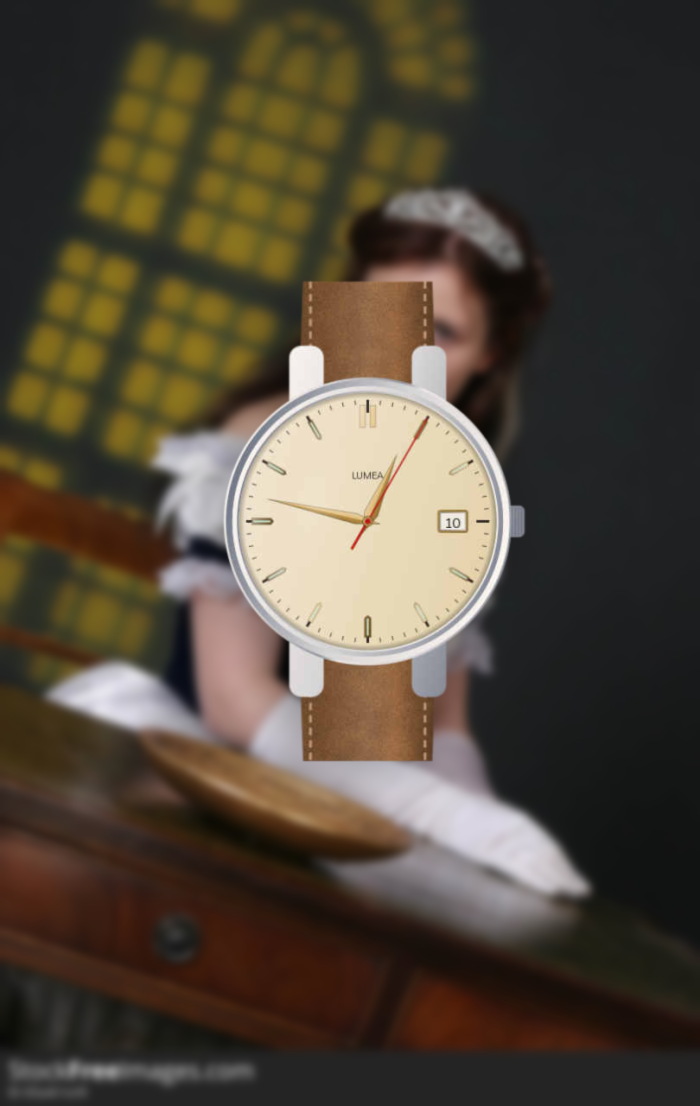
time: **12:47:05**
